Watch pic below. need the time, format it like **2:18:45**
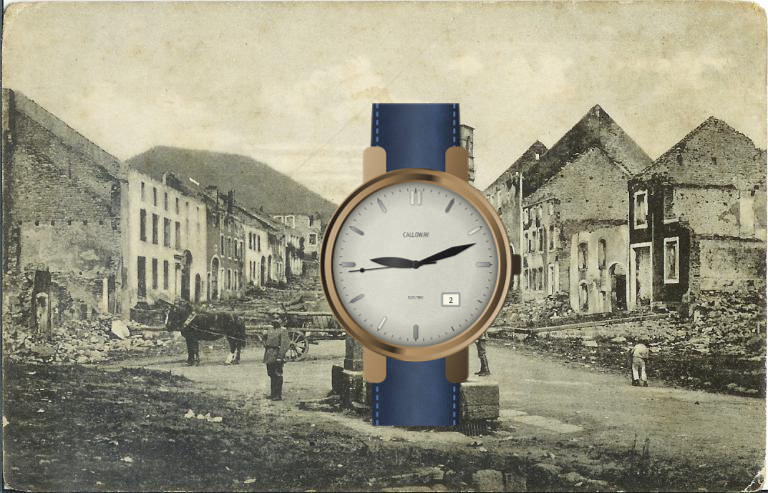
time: **9:11:44**
